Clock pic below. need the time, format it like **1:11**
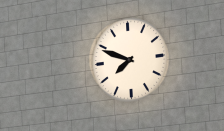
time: **7:49**
